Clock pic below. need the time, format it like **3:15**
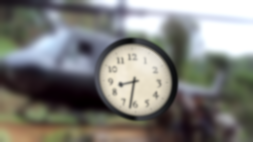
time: **8:32**
